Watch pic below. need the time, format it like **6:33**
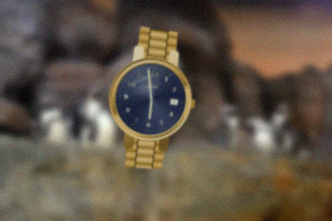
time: **5:58**
